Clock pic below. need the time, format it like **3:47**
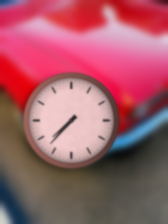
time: **7:37**
